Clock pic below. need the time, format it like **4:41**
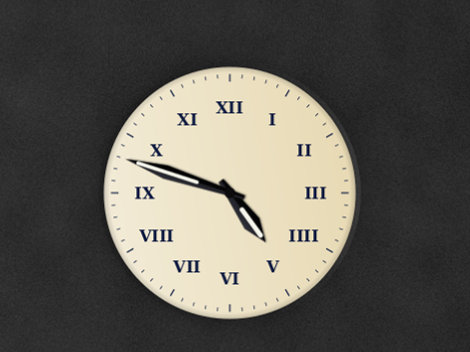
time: **4:48**
